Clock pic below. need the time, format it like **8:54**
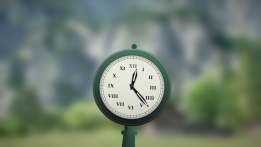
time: **12:23**
